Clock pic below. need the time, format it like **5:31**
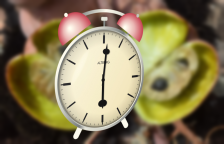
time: **6:01**
